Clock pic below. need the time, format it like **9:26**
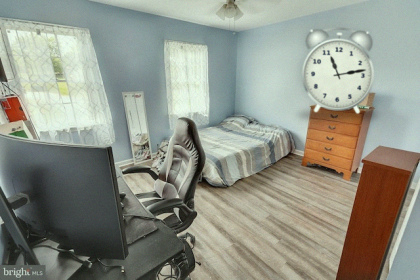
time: **11:13**
